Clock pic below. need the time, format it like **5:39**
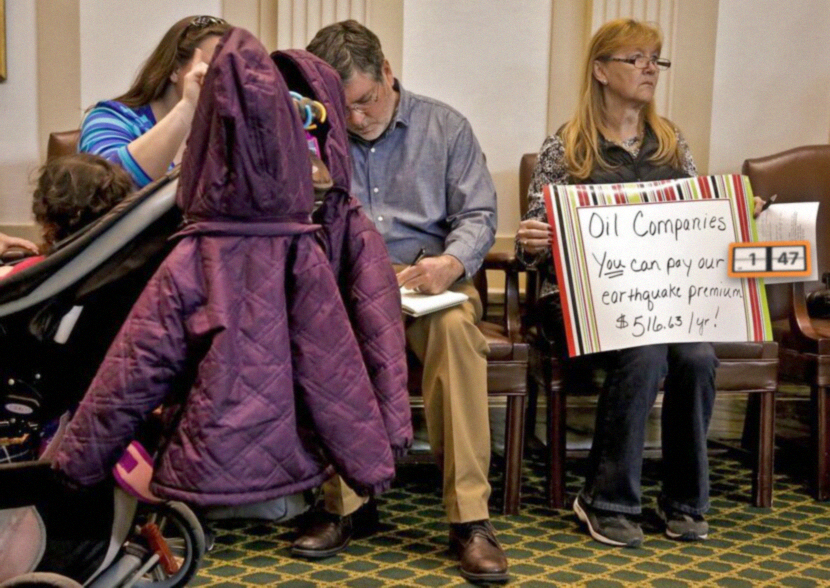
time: **1:47**
